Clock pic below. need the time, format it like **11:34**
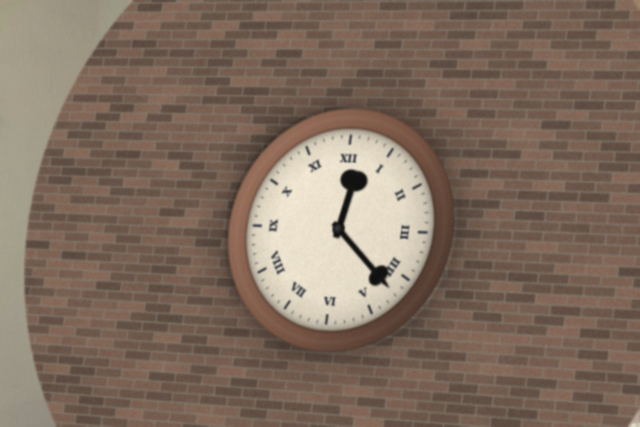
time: **12:22**
